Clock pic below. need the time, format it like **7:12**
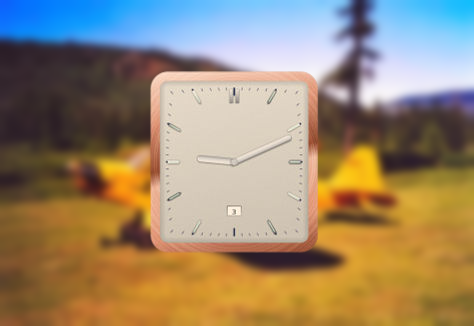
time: **9:11**
